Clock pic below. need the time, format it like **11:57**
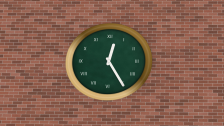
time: **12:25**
